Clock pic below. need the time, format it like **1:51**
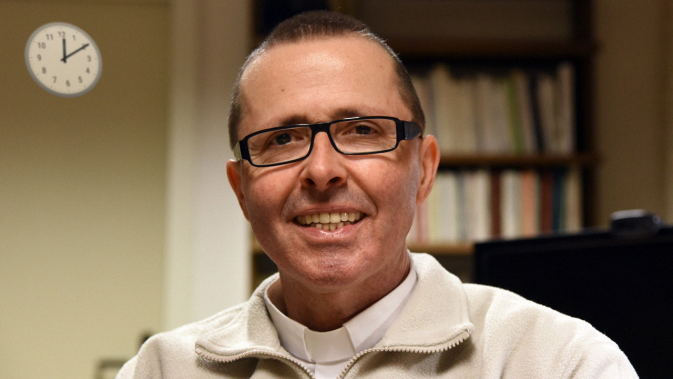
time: **12:10**
